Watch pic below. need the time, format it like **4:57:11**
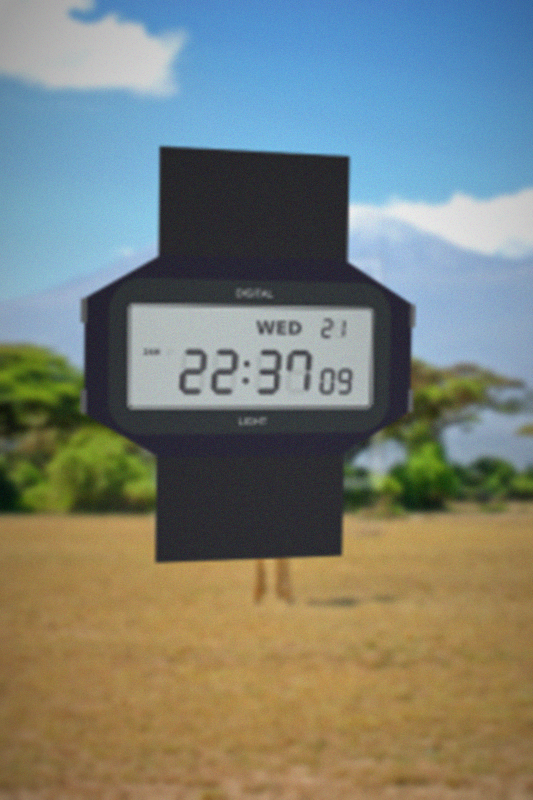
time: **22:37:09**
